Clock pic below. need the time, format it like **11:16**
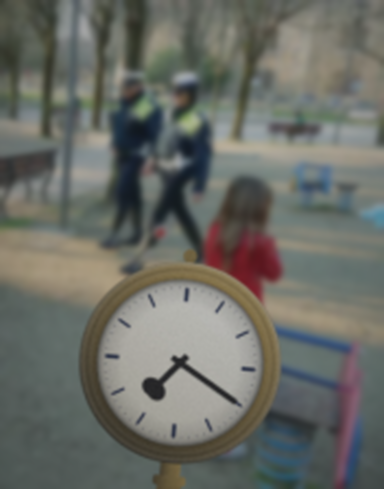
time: **7:20**
